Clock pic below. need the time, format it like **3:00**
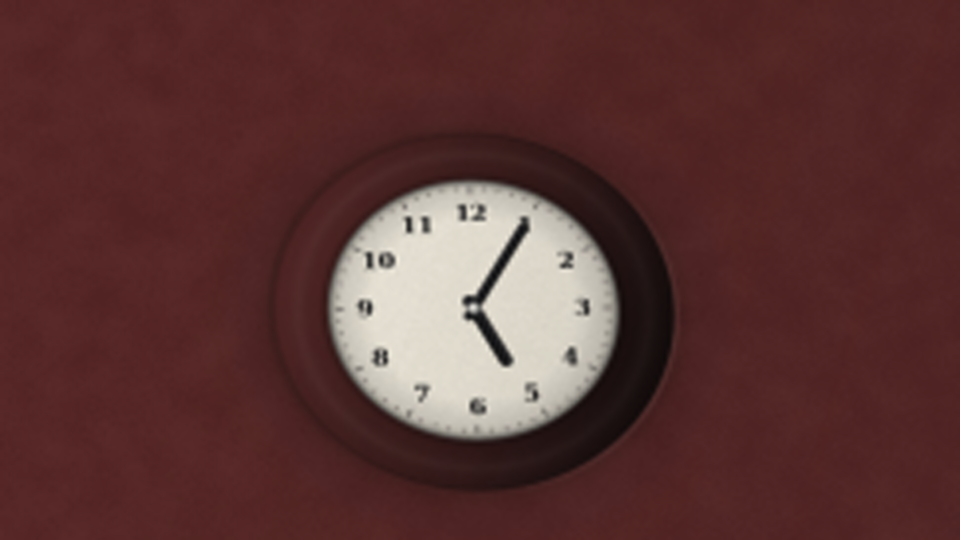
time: **5:05**
